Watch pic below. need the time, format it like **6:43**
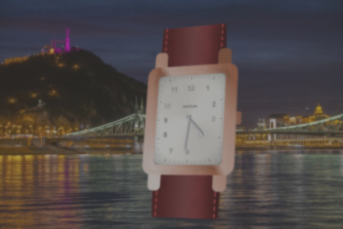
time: **4:31**
